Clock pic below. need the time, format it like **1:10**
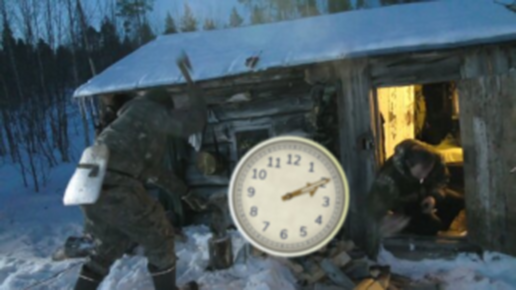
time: **2:10**
